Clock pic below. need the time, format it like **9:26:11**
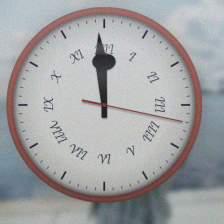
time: **11:59:17**
